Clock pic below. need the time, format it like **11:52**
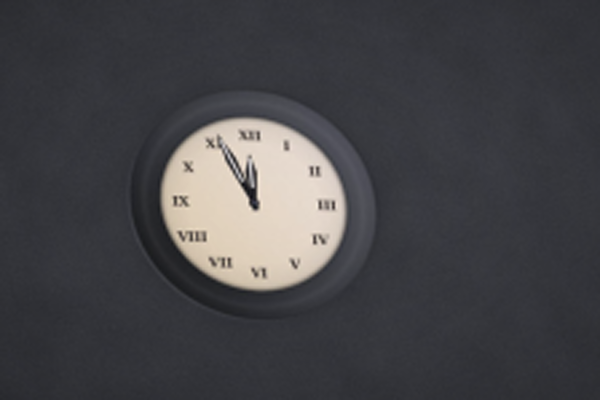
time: **11:56**
